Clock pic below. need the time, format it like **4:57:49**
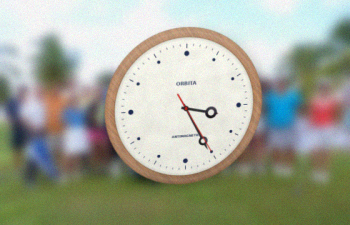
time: **3:25:25**
